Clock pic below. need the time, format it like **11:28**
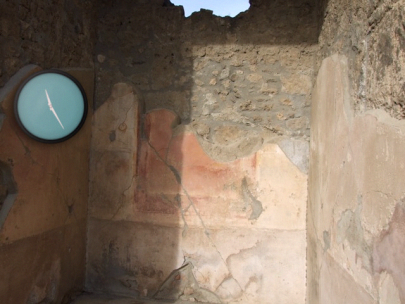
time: **11:25**
